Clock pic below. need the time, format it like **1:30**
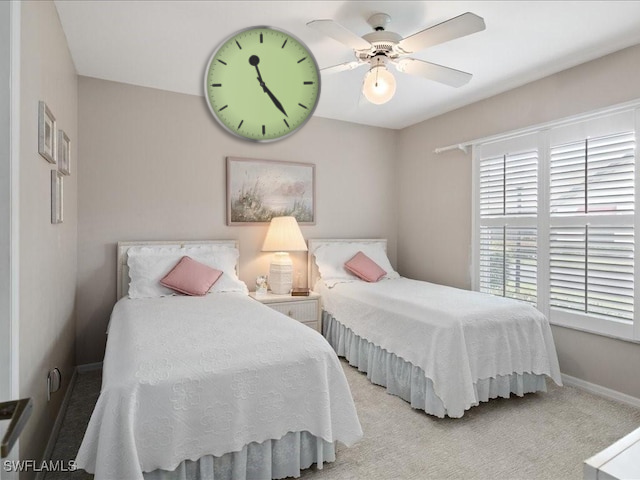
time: **11:24**
